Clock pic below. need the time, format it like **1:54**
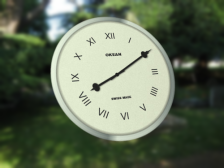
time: **8:10**
